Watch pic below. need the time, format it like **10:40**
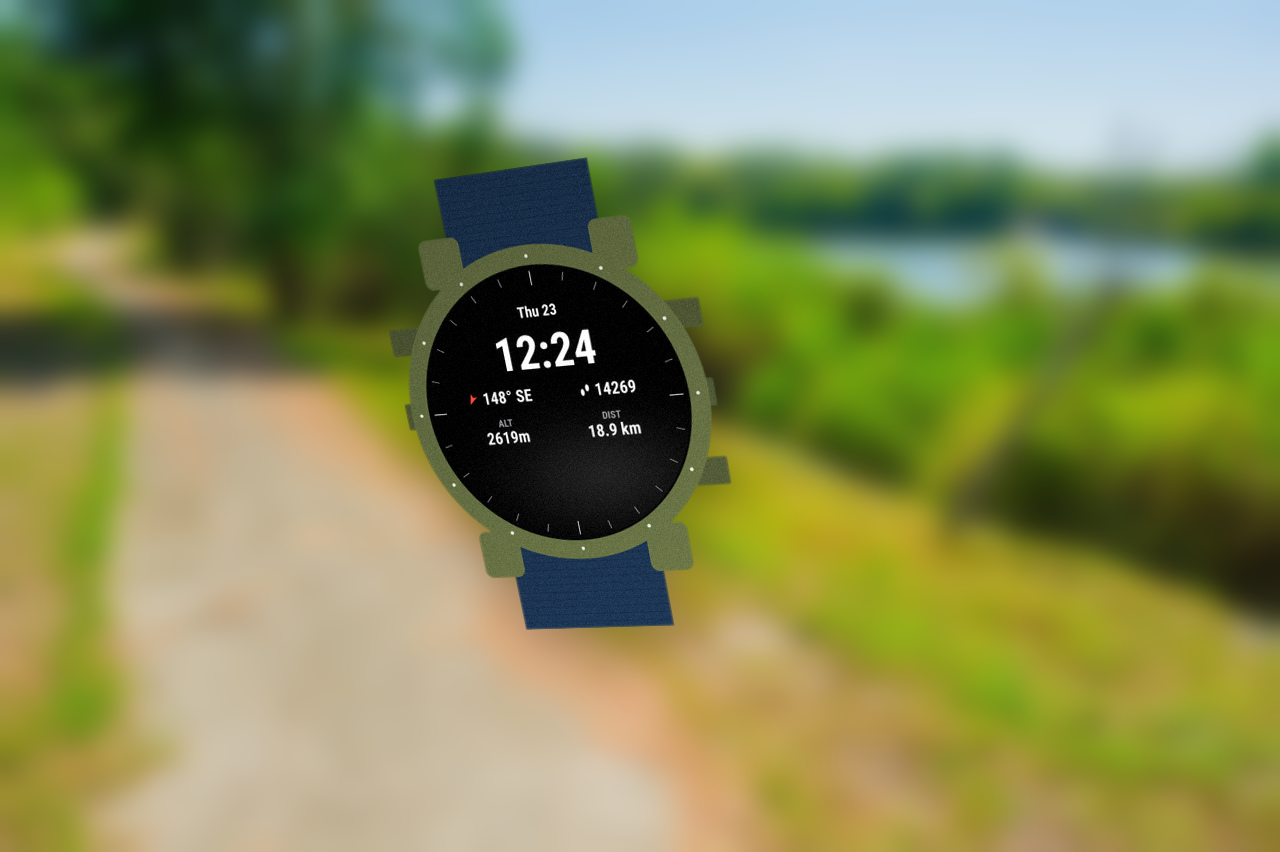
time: **12:24**
